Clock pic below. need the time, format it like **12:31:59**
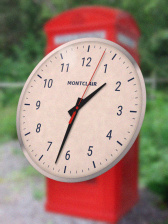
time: **1:32:03**
